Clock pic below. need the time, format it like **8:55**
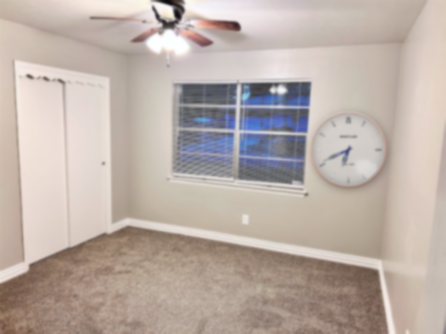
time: **6:41**
